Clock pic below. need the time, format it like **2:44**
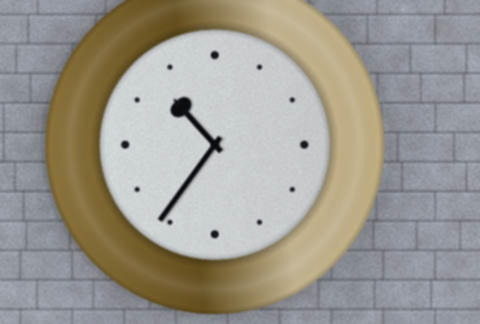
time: **10:36**
